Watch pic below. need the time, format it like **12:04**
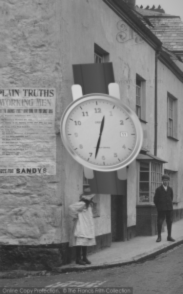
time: **12:33**
